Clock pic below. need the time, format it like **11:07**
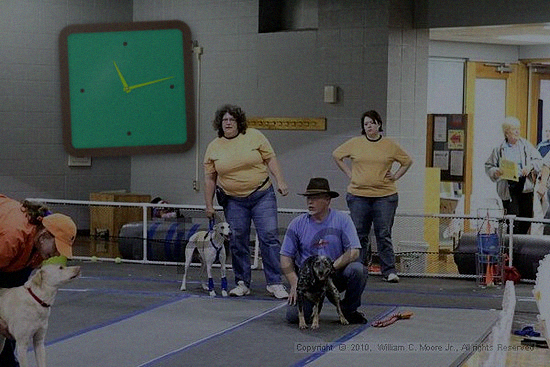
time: **11:13**
